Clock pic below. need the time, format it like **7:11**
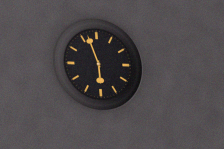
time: **5:57**
